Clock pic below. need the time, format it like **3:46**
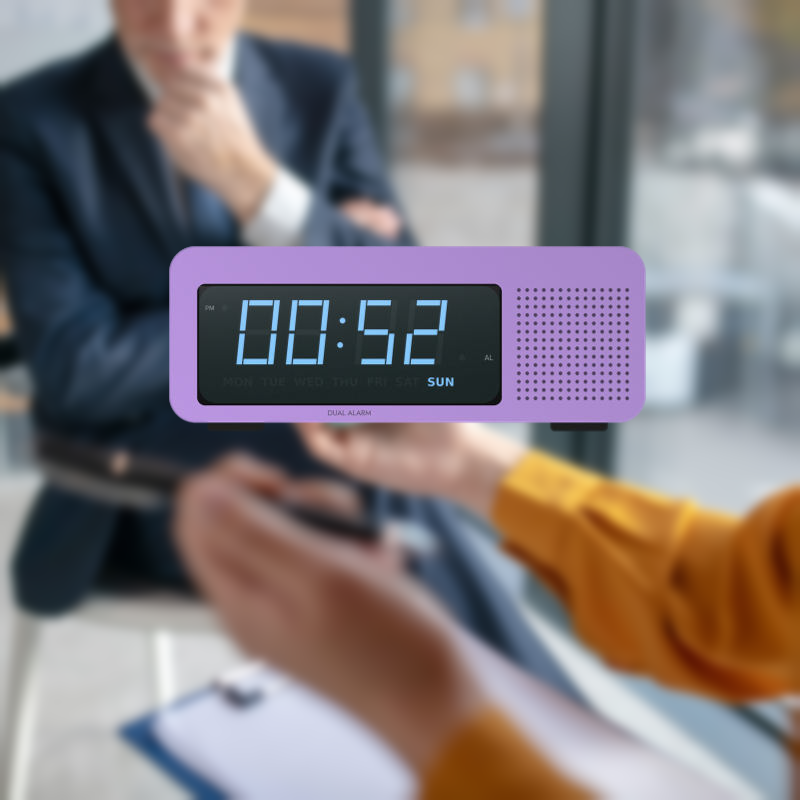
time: **0:52**
